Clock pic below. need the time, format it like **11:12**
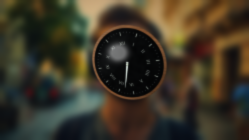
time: **6:33**
